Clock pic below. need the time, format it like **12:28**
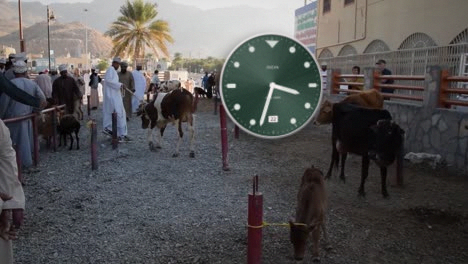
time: **3:33**
